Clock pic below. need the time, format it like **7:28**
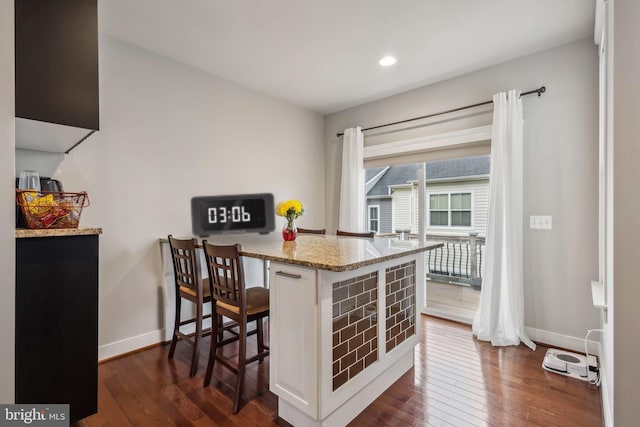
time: **3:06**
